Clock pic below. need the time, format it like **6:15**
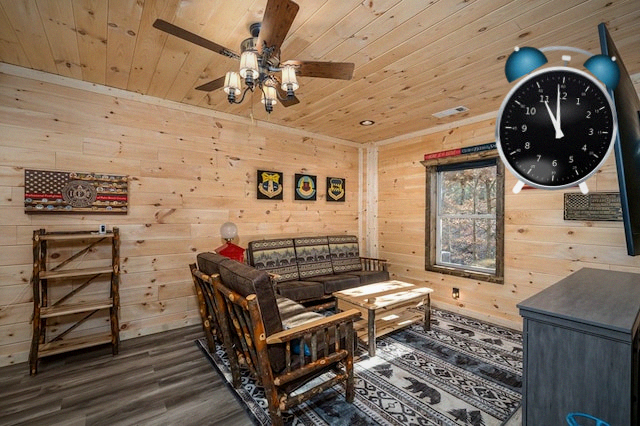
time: **10:59**
